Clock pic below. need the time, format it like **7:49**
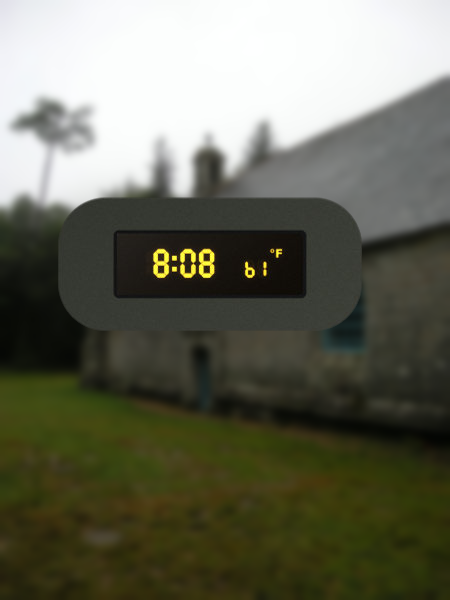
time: **8:08**
